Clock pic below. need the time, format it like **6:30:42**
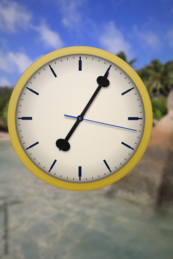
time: **7:05:17**
